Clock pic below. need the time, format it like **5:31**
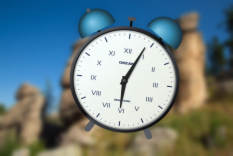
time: **6:04**
